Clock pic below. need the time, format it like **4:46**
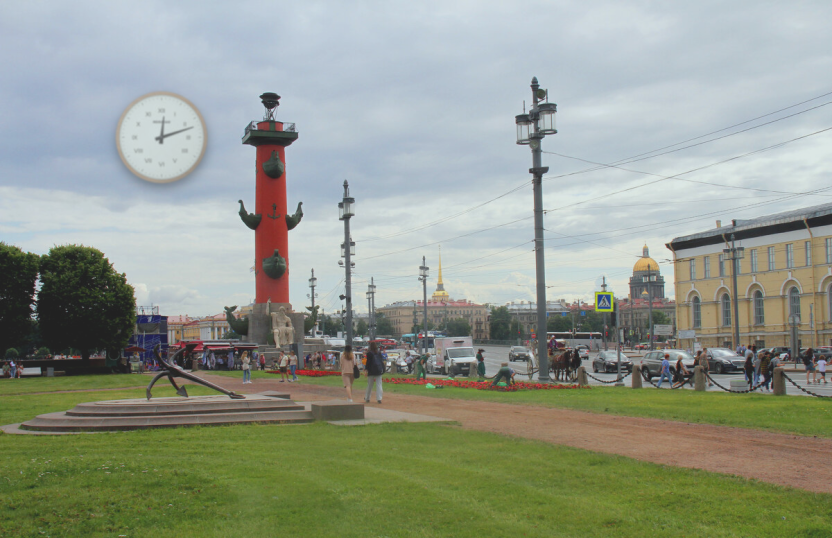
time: **12:12**
